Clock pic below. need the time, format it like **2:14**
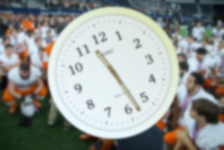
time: **11:28**
